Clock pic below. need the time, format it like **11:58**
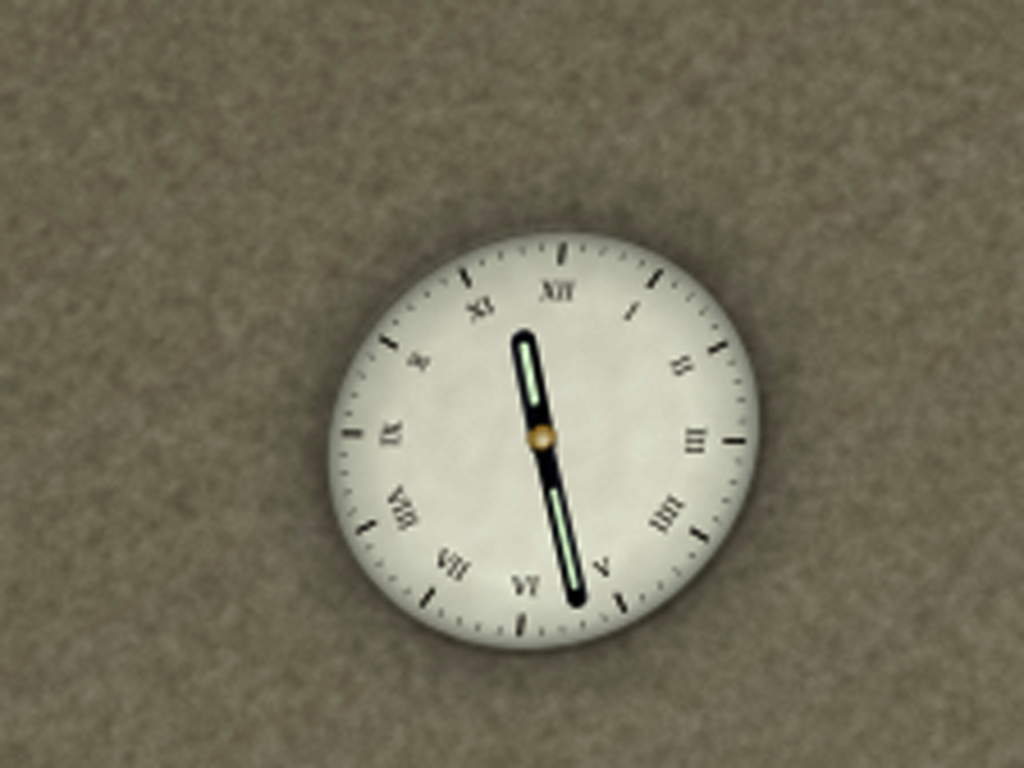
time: **11:27**
